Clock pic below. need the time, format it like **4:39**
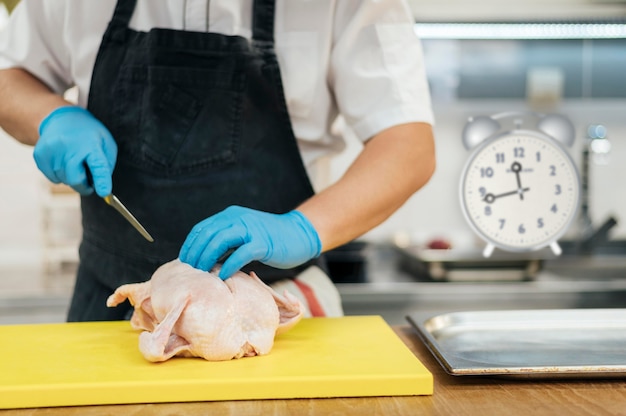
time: **11:43**
